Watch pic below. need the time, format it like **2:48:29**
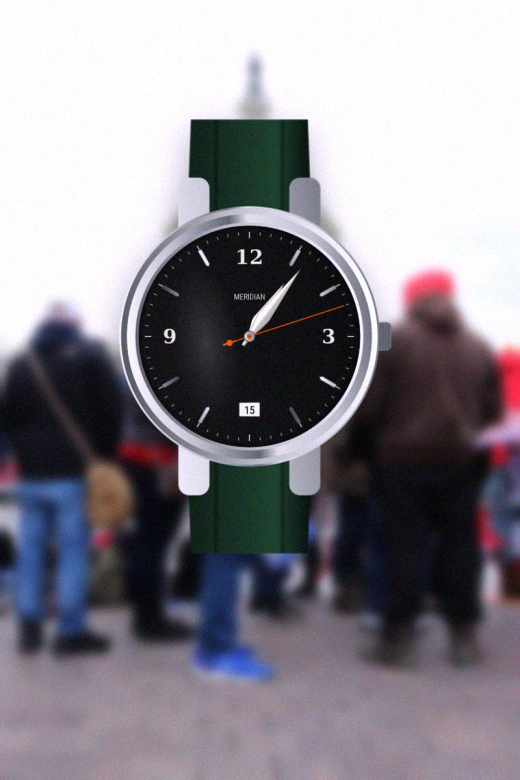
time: **1:06:12**
